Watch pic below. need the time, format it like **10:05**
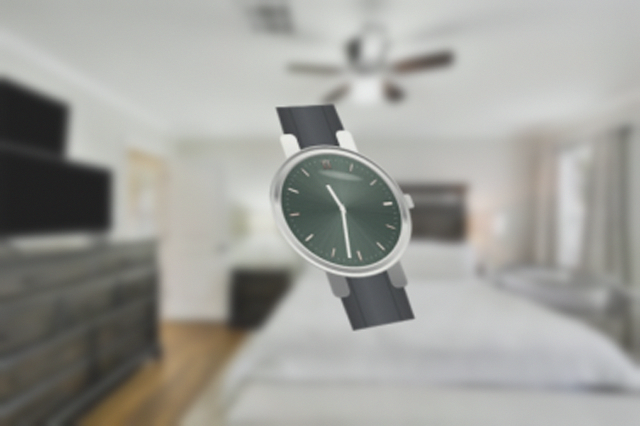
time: **11:32**
